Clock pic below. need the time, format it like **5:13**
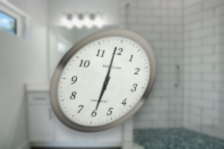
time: **5:59**
